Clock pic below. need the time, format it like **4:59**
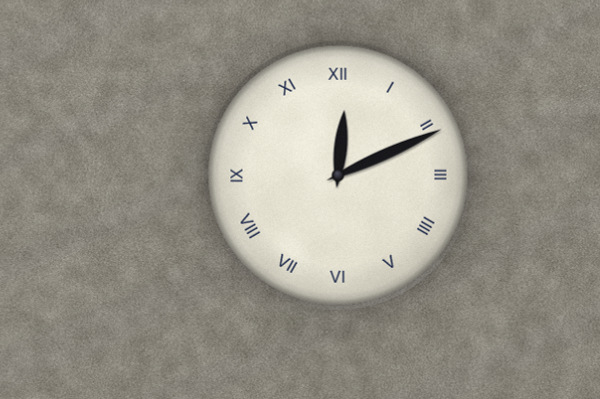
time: **12:11**
